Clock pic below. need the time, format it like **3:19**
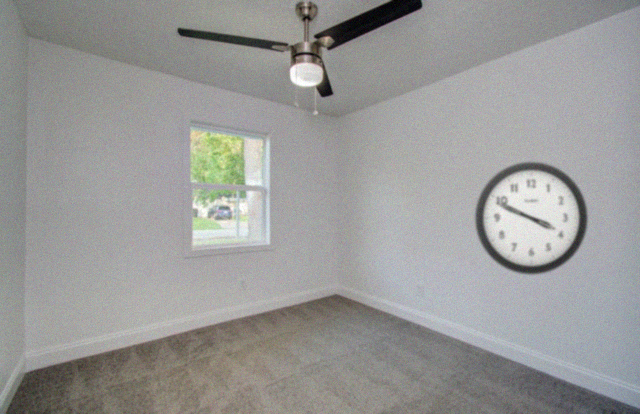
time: **3:49**
